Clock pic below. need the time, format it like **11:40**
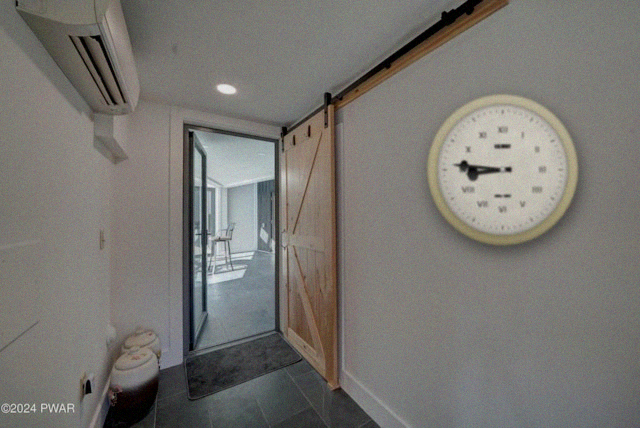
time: **8:46**
